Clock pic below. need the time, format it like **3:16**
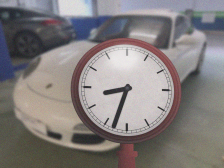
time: **8:33**
